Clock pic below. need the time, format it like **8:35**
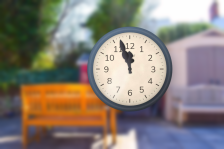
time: **11:57**
